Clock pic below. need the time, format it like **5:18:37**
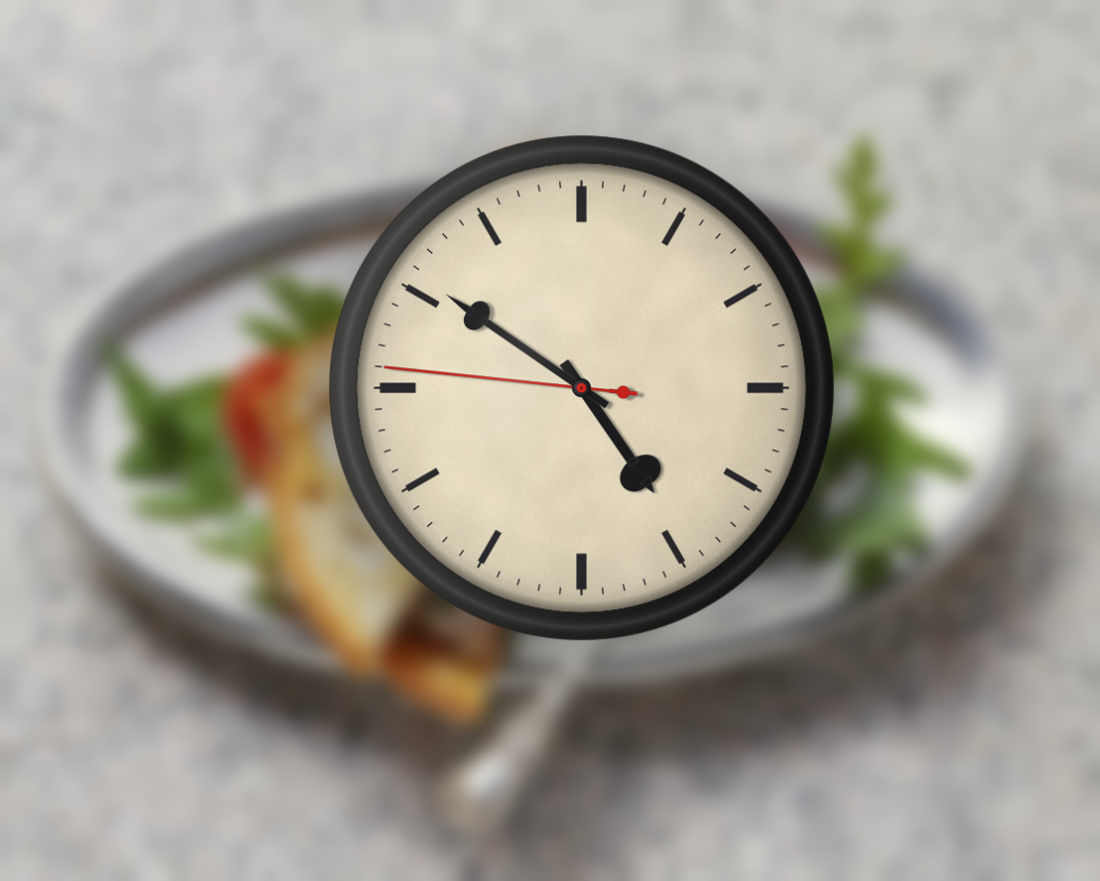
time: **4:50:46**
